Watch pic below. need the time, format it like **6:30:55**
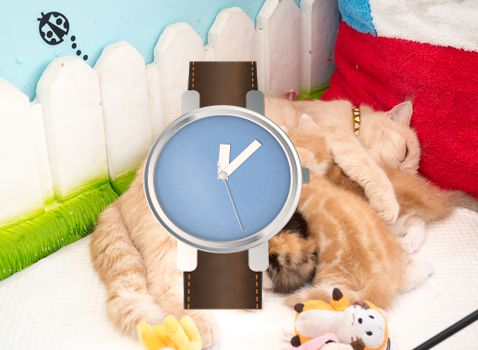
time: **12:07:27**
